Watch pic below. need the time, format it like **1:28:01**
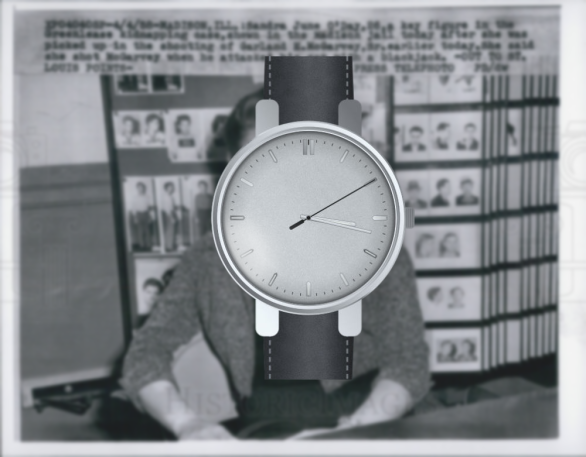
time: **3:17:10**
